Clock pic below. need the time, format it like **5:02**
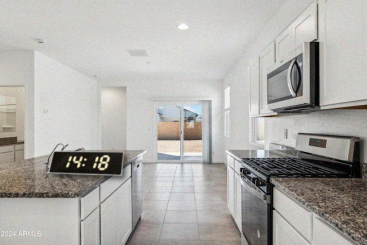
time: **14:18**
